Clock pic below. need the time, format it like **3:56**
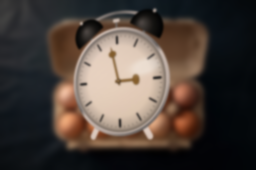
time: **2:58**
